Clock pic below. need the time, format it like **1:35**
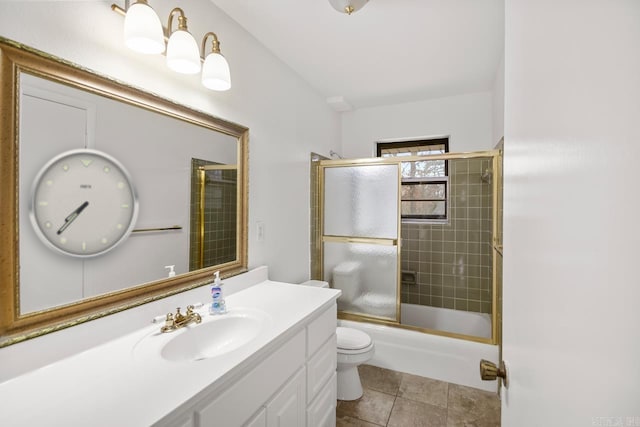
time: **7:37**
